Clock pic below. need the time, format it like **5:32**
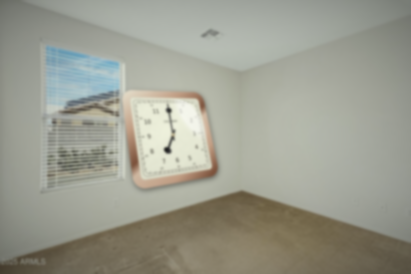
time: **7:00**
